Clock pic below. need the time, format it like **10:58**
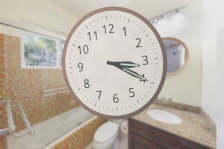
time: **3:20**
